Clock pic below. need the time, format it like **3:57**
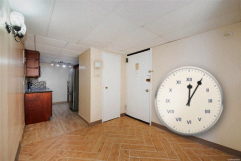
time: **12:05**
